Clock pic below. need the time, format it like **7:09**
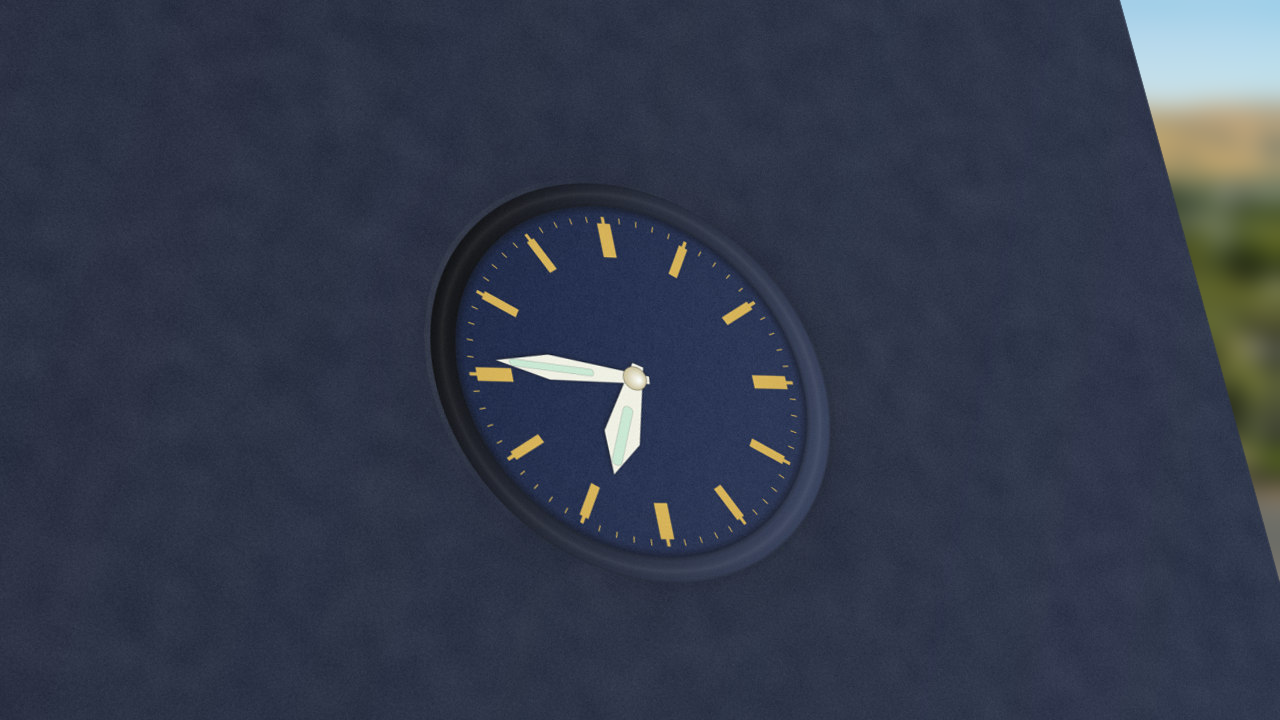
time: **6:46**
